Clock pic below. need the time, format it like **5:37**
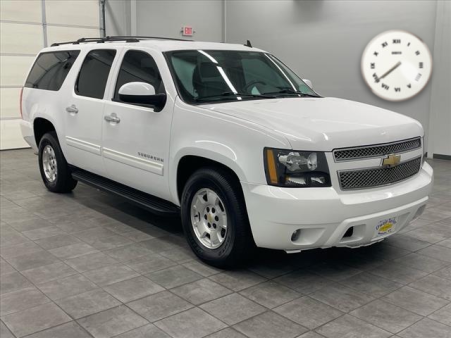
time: **7:39**
